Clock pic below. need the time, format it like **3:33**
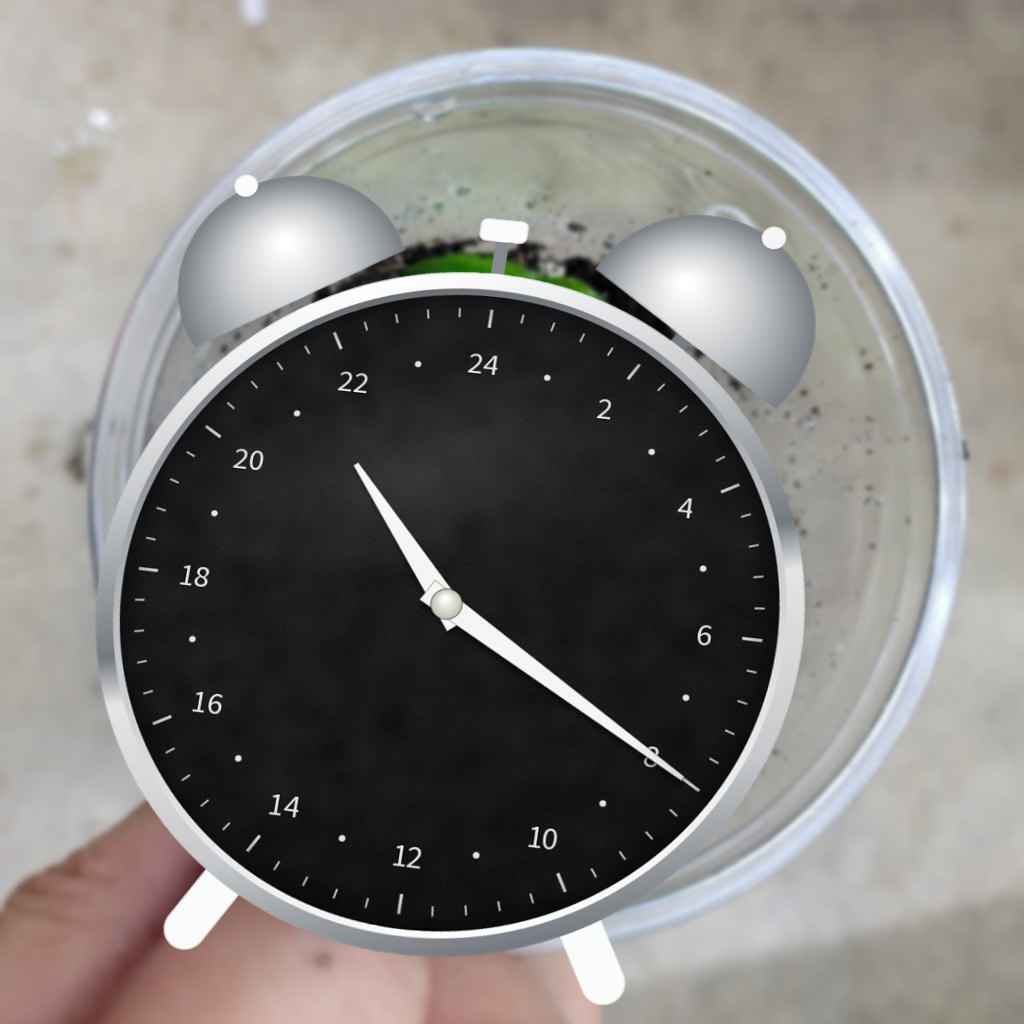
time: **21:20**
